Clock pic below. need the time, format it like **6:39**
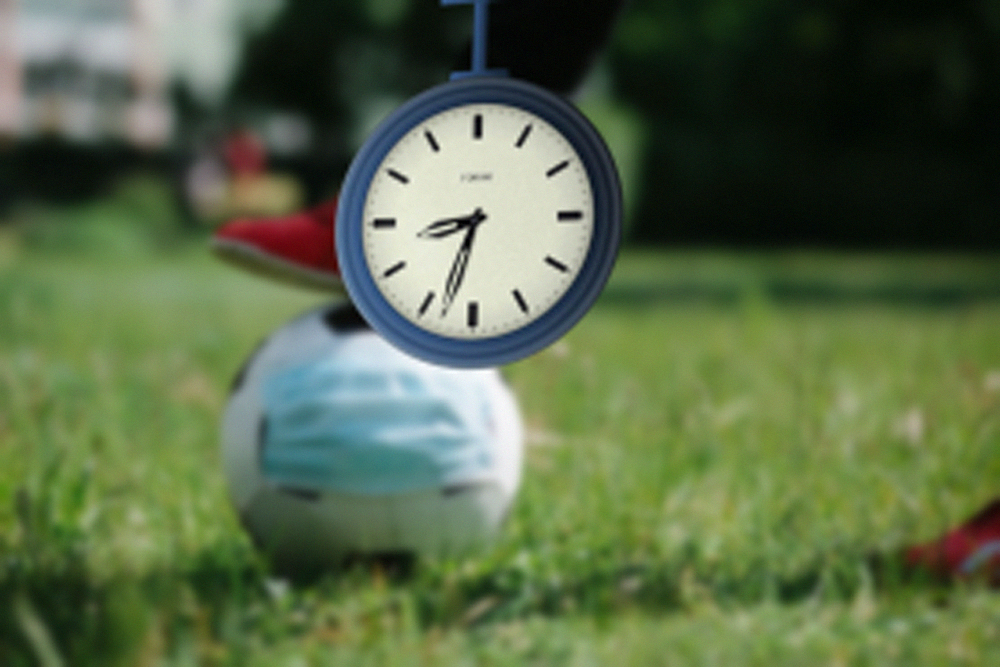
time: **8:33**
